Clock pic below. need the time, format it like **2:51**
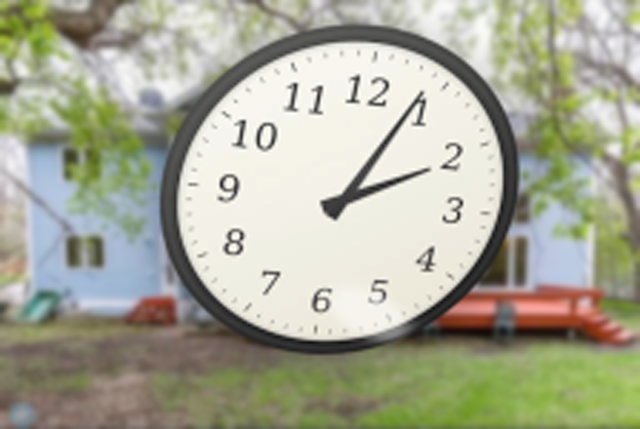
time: **2:04**
